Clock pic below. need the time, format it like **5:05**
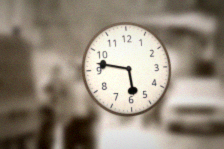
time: **5:47**
